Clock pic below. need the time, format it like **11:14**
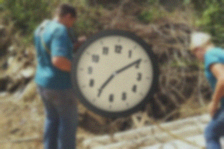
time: **7:09**
